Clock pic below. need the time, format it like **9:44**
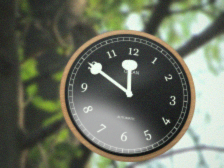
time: **11:50**
